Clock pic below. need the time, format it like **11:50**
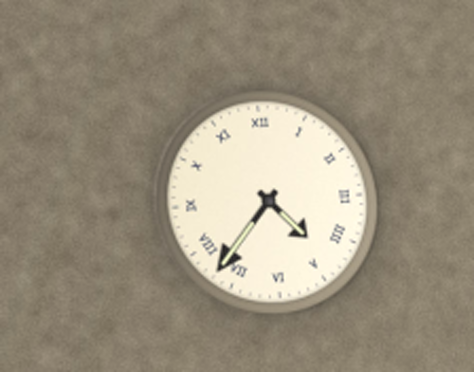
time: **4:37**
